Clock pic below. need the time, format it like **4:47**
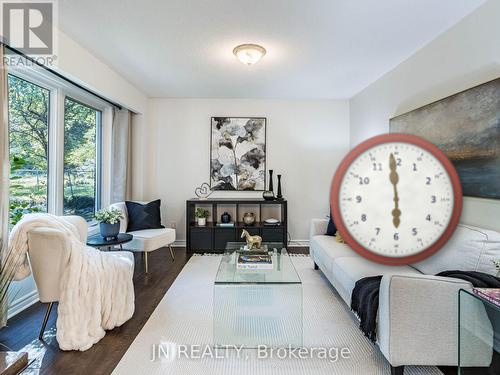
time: **5:59**
